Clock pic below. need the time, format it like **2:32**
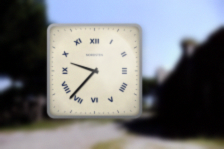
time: **9:37**
